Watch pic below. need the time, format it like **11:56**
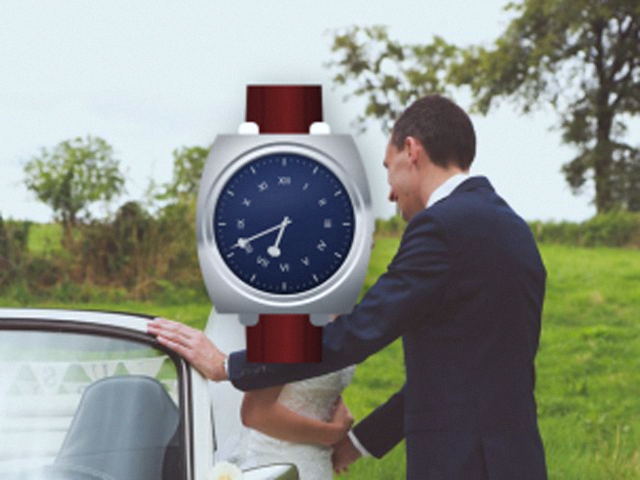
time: **6:41**
